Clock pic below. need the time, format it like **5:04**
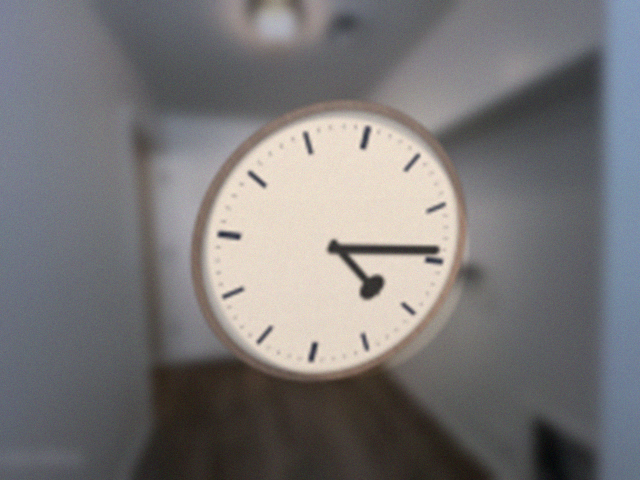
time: **4:14**
